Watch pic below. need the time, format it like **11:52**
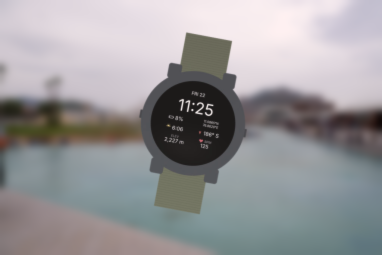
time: **11:25**
